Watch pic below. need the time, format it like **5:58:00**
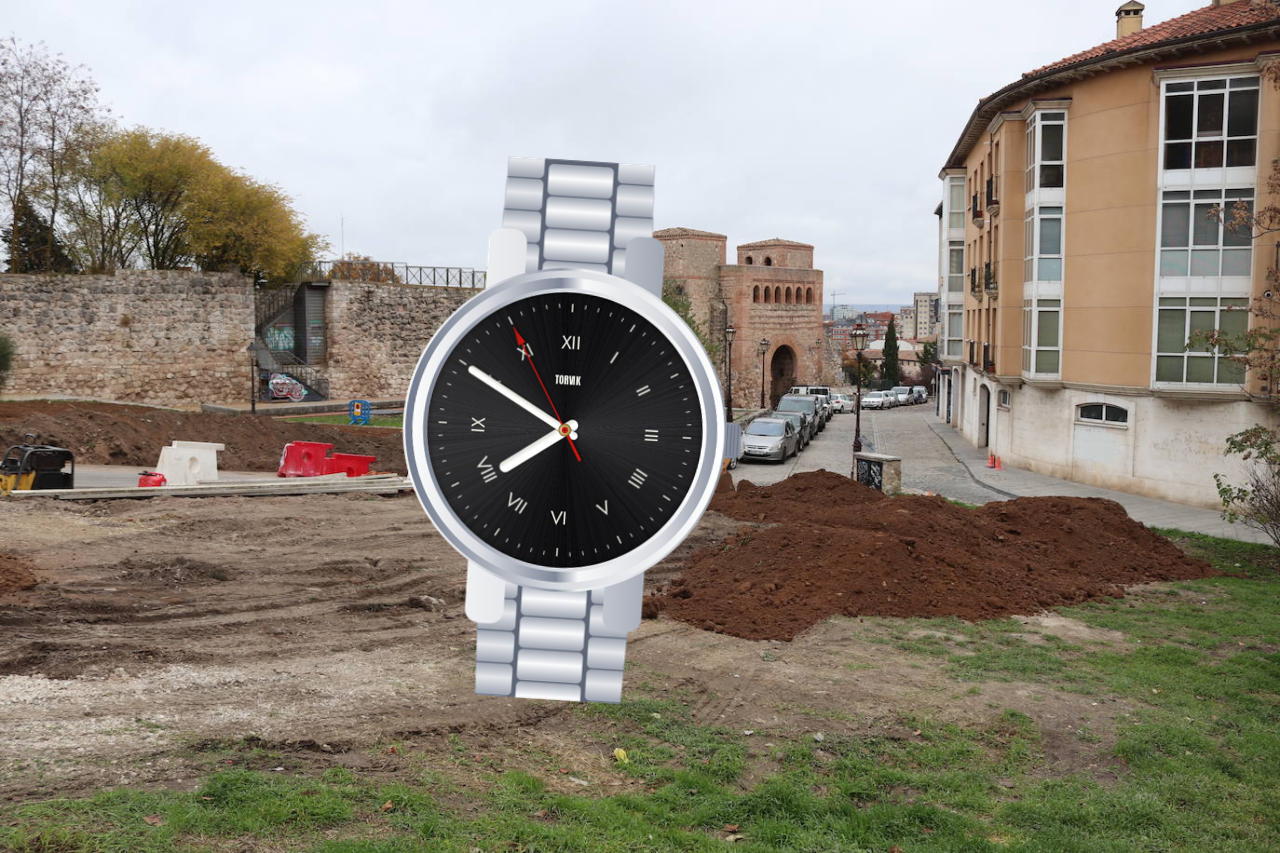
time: **7:49:55**
